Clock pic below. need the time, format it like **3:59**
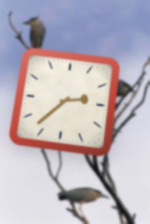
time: **2:37**
